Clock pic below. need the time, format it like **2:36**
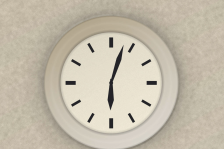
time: **6:03**
